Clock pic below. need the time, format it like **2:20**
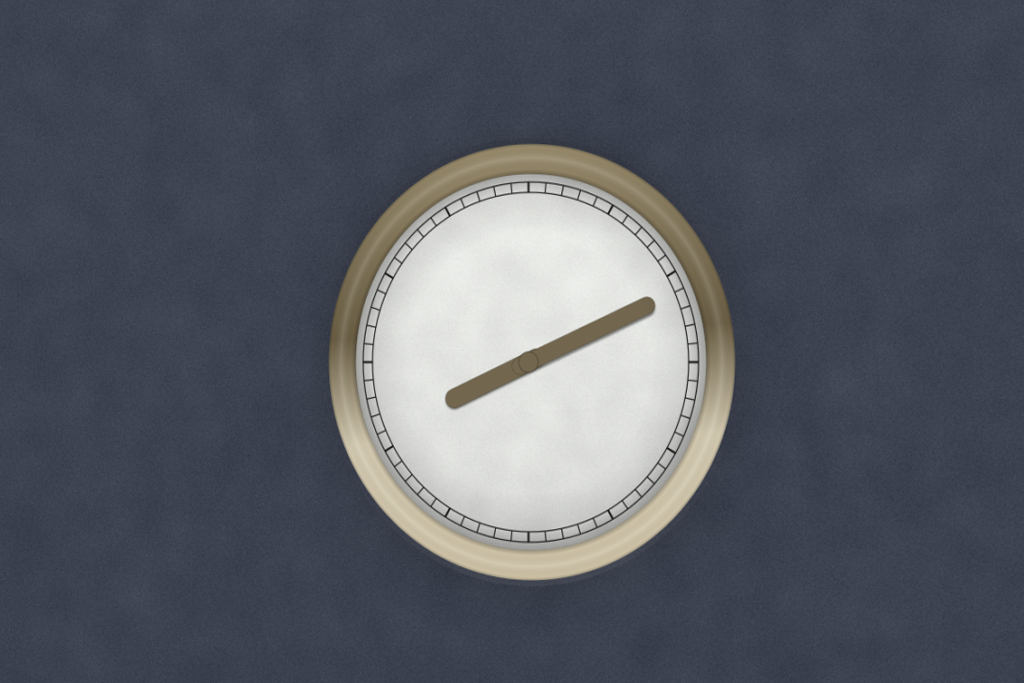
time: **8:11**
